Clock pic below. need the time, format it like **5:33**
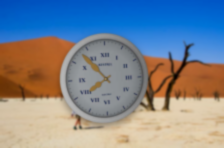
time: **7:53**
